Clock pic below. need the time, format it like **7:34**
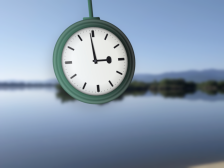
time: **2:59**
